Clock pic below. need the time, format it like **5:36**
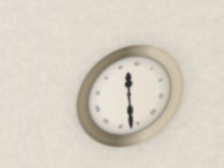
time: **11:27**
